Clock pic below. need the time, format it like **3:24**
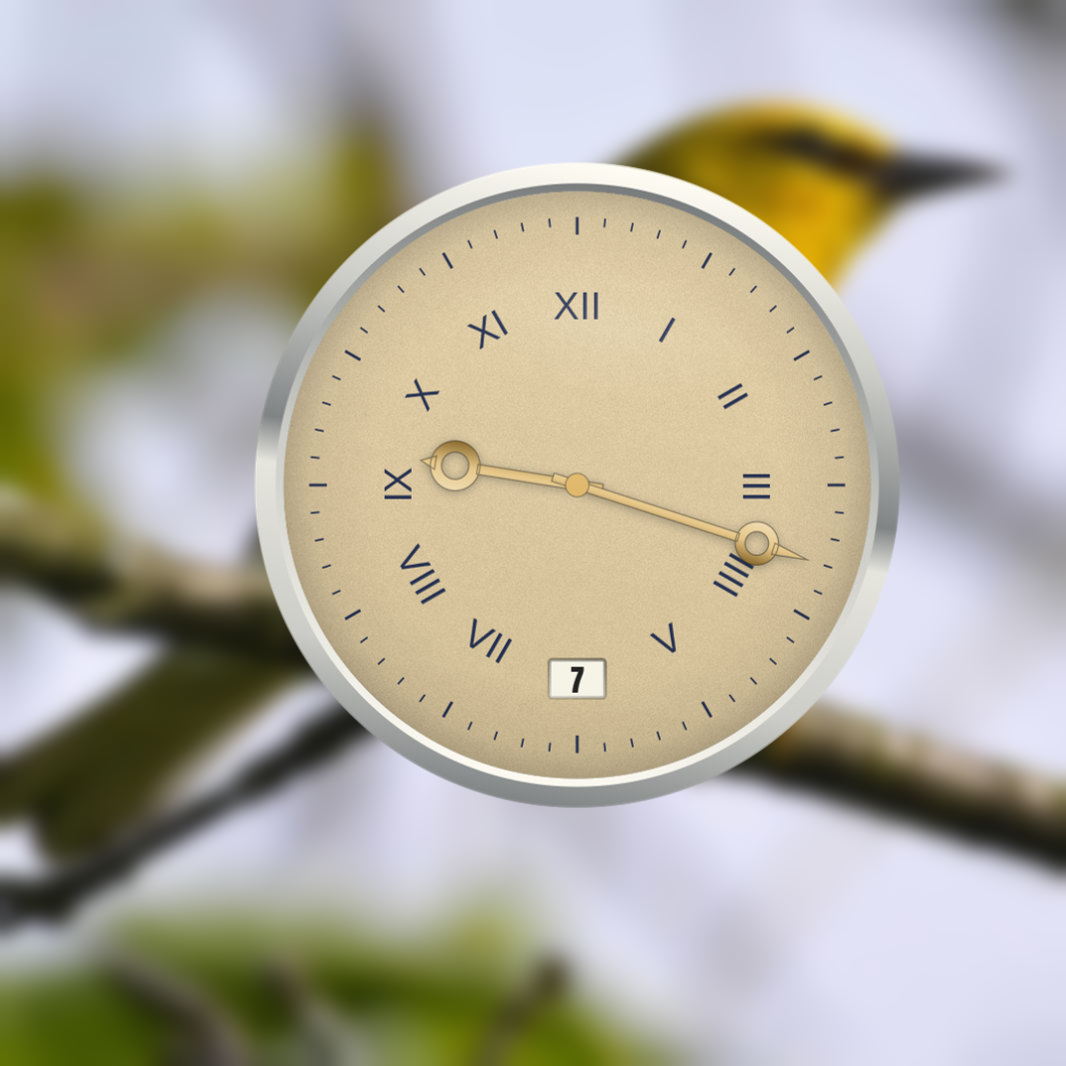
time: **9:18**
